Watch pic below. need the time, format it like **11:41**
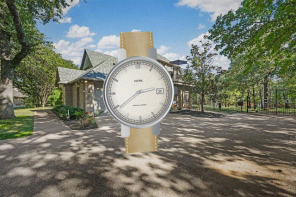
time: **2:39**
